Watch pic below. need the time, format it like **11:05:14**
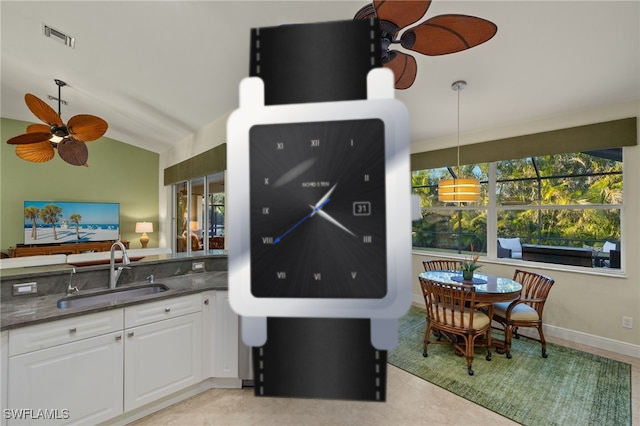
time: **1:20:39**
